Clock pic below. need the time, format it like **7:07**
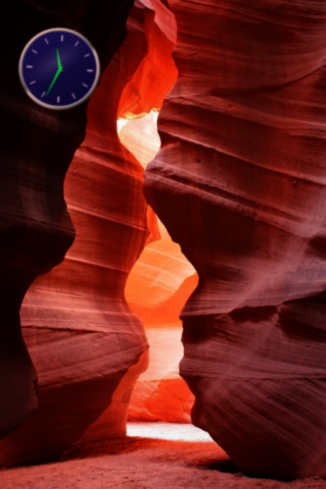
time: **11:34**
